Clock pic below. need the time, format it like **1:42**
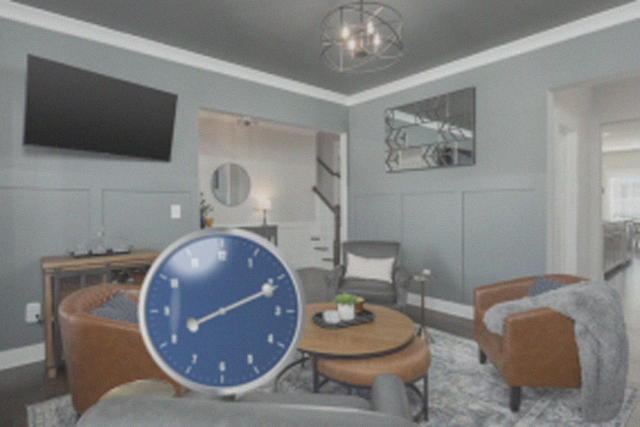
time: **8:11**
